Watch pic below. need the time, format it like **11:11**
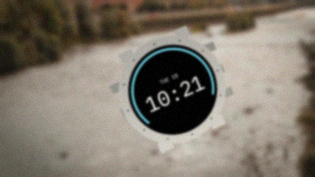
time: **10:21**
